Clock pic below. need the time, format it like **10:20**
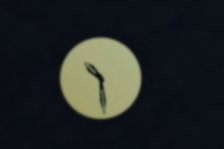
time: **10:29**
